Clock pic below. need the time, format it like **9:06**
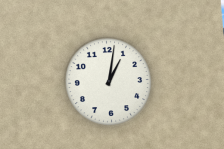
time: **1:02**
